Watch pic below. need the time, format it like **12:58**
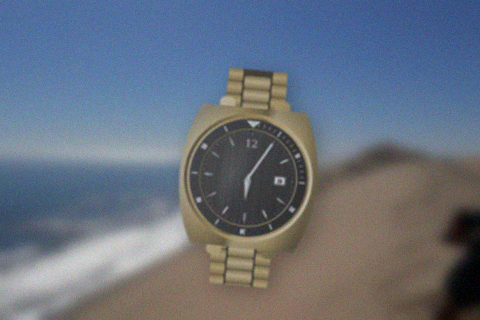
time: **6:05**
